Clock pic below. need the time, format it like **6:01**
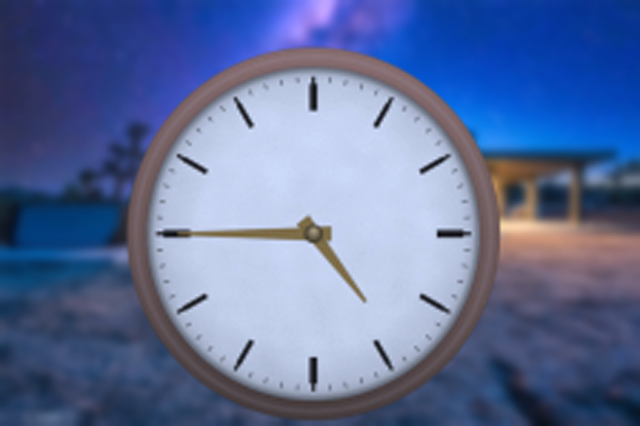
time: **4:45**
